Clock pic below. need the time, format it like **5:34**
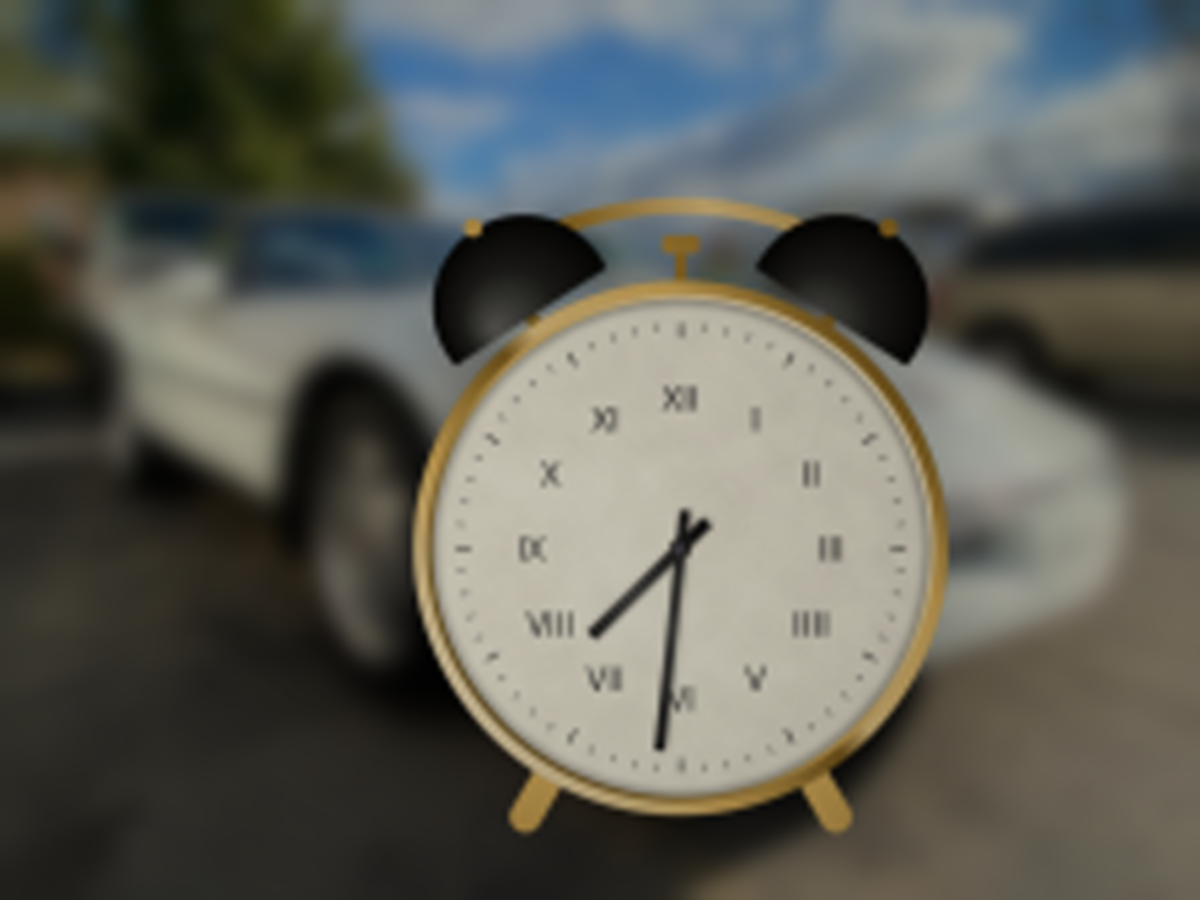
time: **7:31**
